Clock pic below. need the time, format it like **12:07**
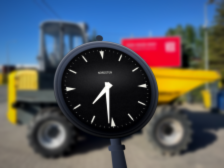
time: **7:31**
